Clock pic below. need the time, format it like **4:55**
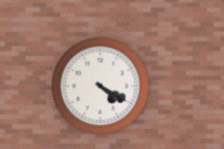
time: **4:20**
